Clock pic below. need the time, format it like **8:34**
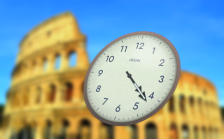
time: **4:22**
